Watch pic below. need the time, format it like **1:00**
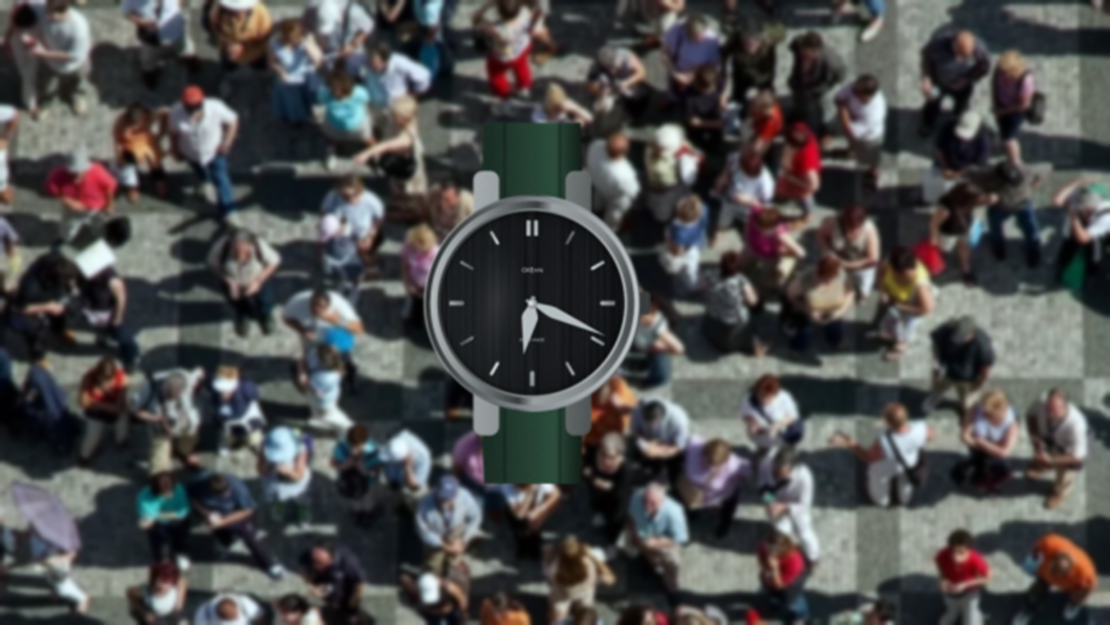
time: **6:19**
